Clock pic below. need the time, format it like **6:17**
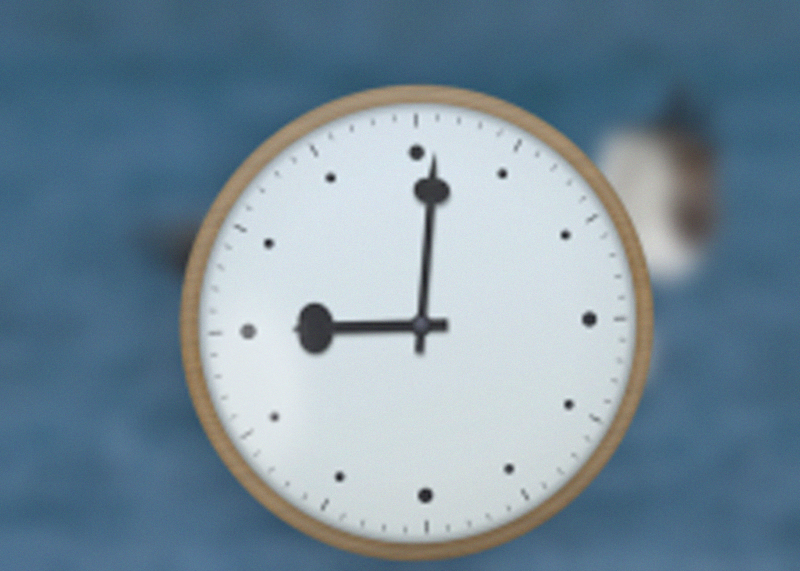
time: **9:01**
